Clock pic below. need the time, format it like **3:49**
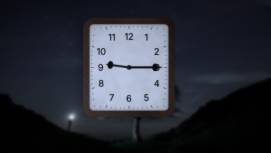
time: **9:15**
